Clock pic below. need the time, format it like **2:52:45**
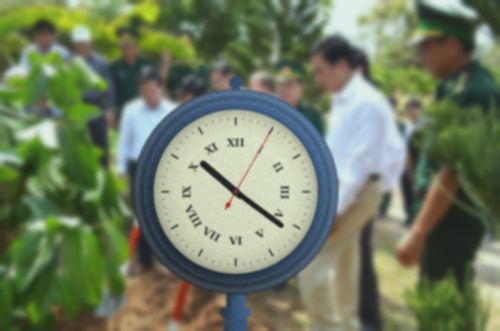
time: **10:21:05**
